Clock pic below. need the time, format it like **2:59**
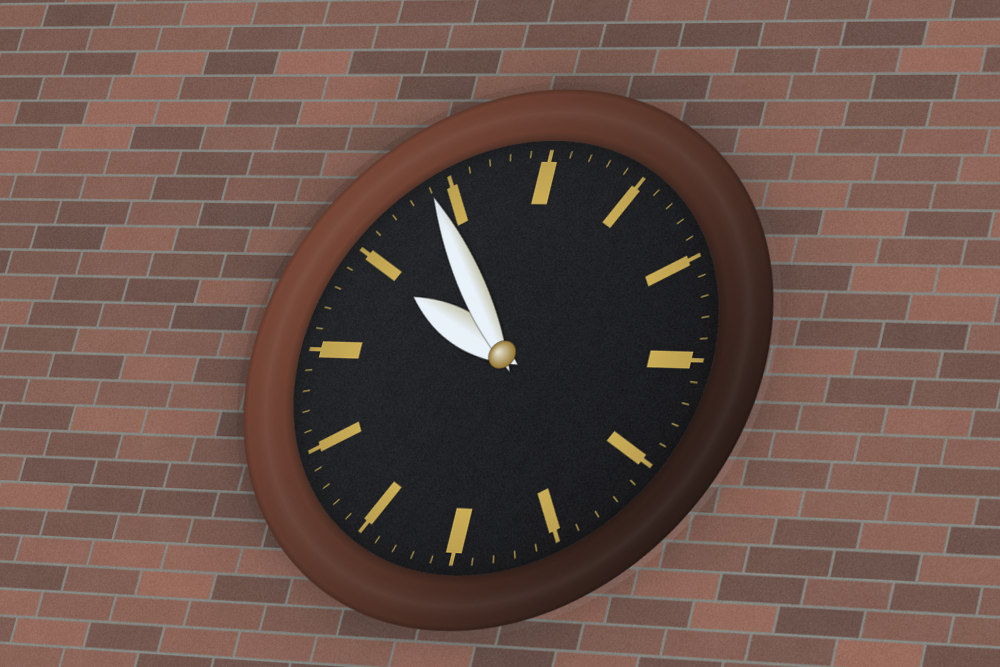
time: **9:54**
